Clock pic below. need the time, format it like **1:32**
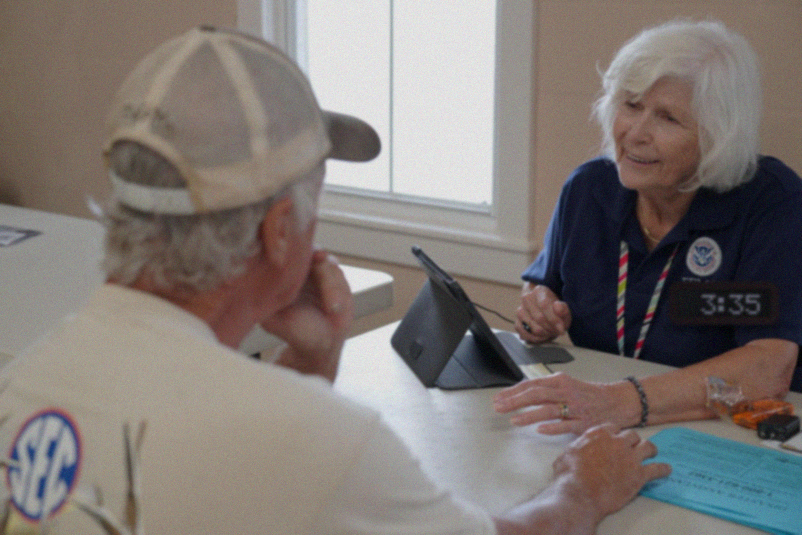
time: **3:35**
